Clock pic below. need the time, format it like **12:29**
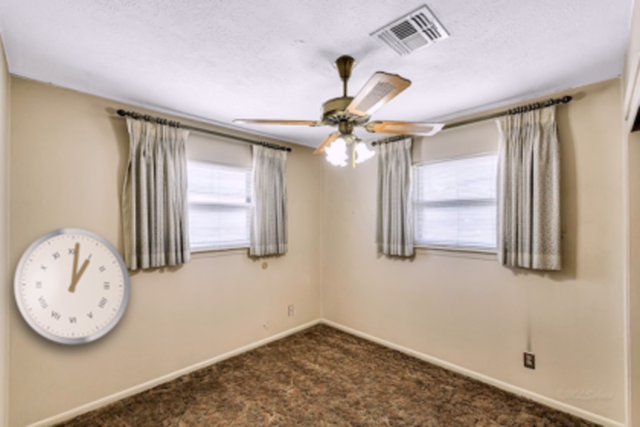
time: **1:01**
